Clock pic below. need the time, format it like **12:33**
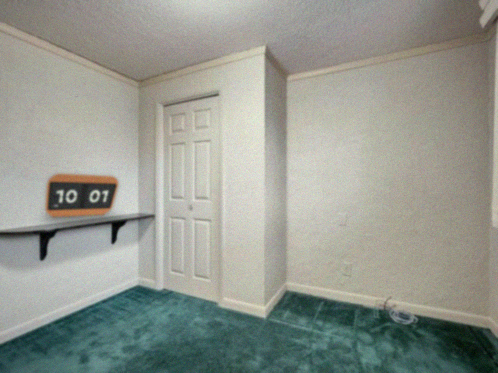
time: **10:01**
